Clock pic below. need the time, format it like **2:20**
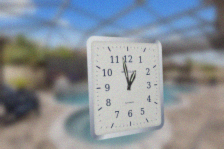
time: **12:58**
